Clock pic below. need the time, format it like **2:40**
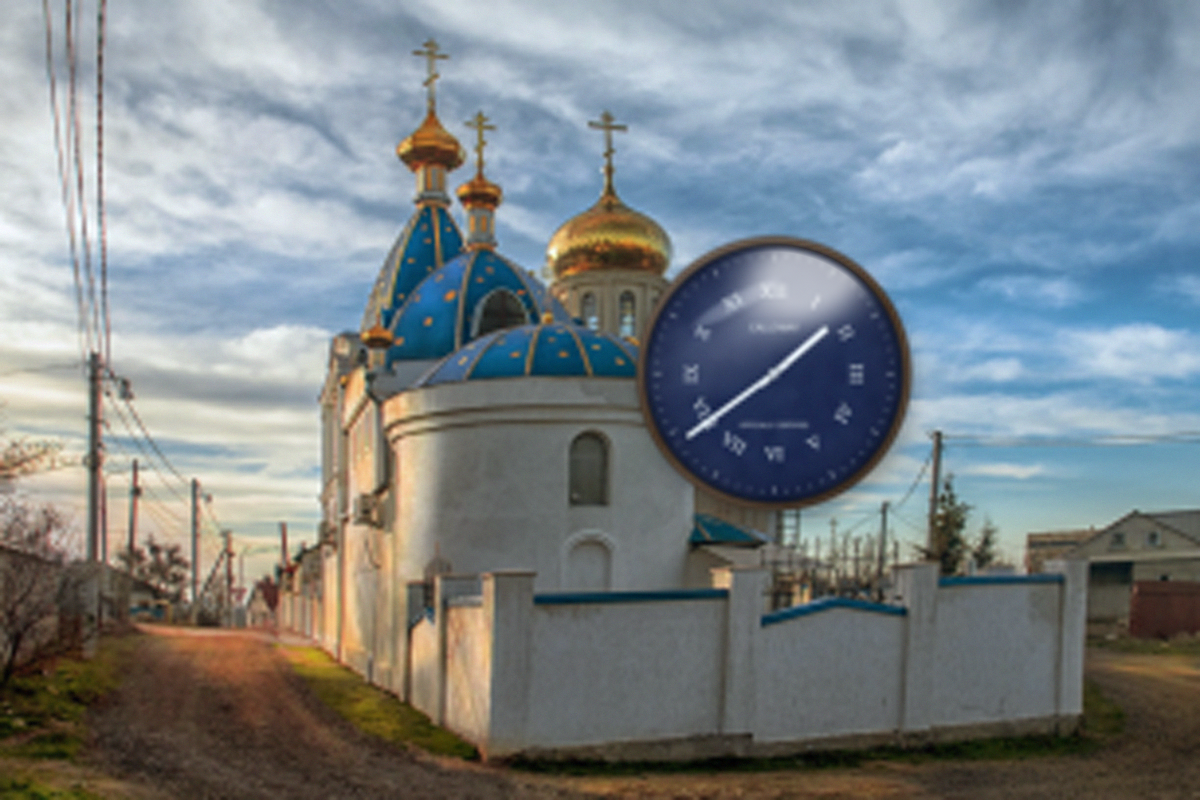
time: **1:39**
